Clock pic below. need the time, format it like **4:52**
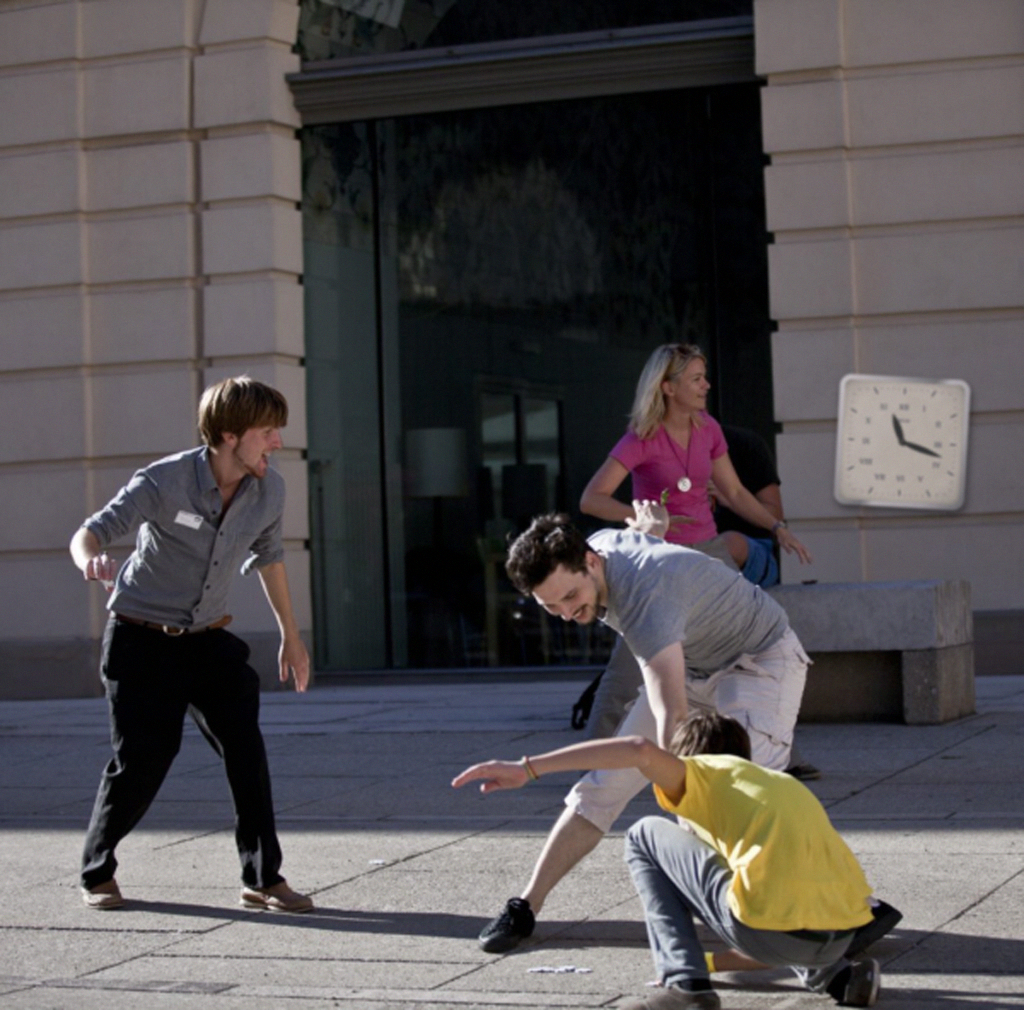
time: **11:18**
